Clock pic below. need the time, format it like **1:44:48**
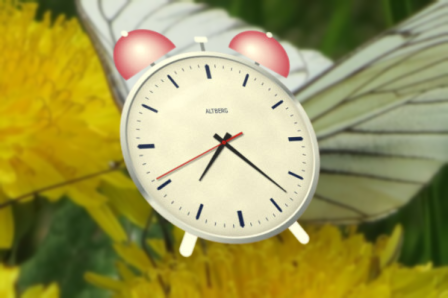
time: **7:22:41**
